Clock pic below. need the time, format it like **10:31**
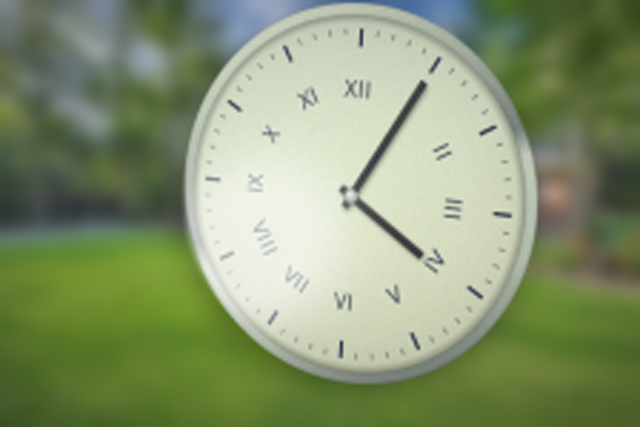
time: **4:05**
